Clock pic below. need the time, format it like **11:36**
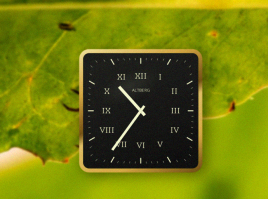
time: **10:36**
